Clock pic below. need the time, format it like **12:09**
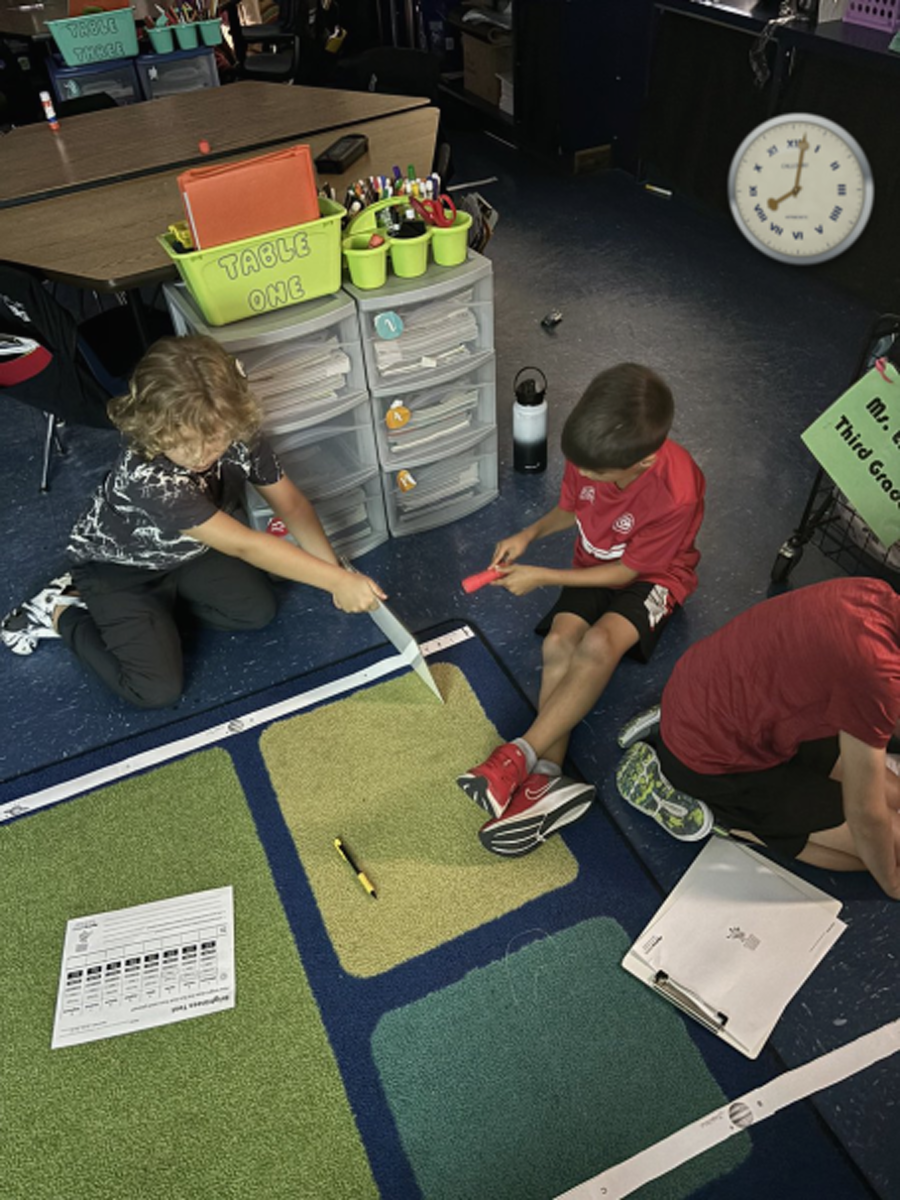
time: **8:02**
